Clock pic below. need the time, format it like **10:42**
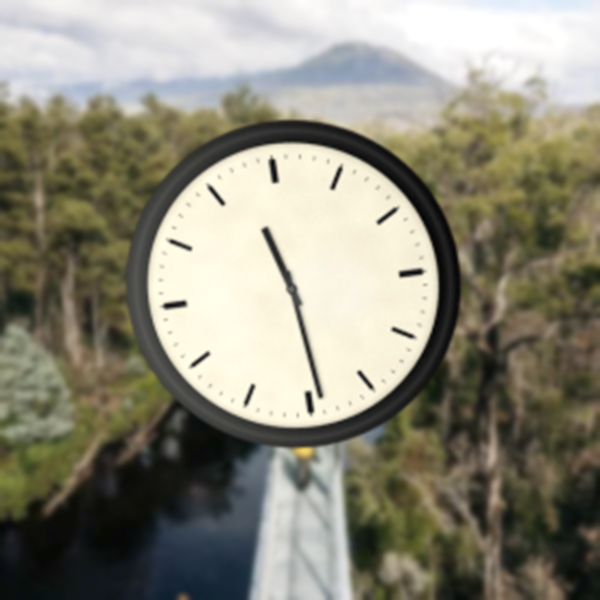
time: **11:29**
